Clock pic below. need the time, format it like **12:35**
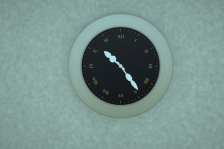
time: **10:24**
